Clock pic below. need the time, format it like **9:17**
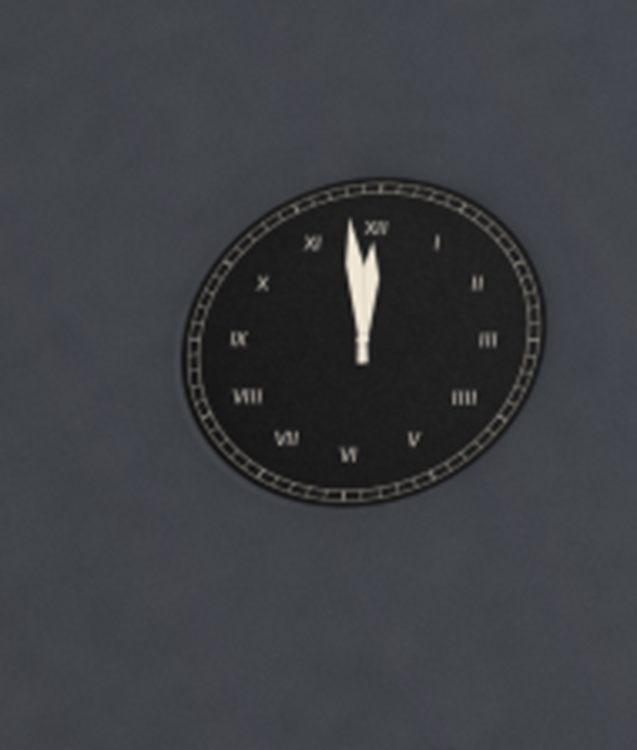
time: **11:58**
